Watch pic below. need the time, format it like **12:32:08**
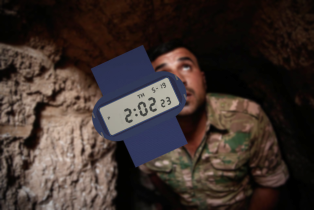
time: **2:02:23**
